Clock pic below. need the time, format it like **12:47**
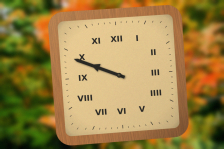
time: **9:49**
